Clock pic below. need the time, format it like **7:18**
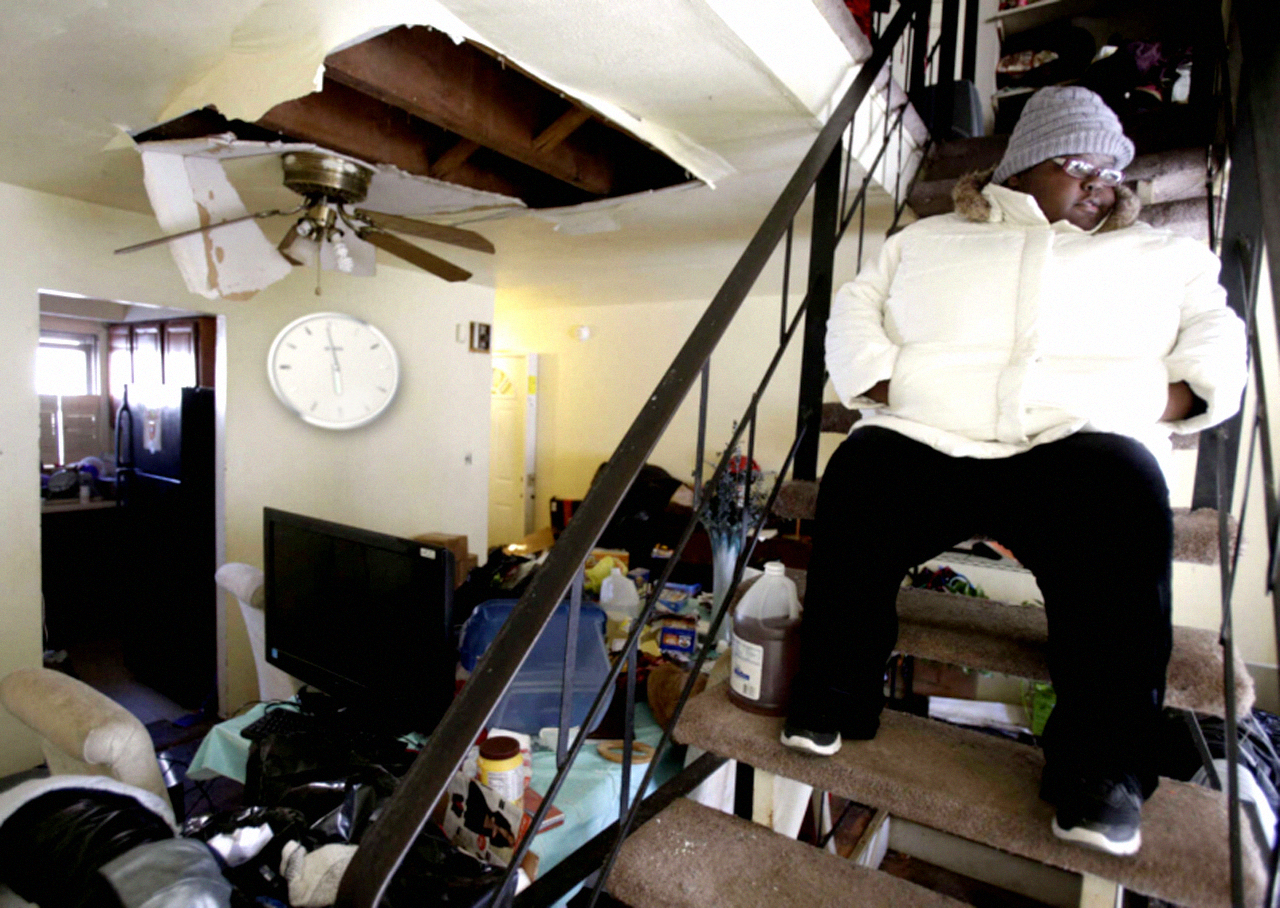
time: **5:59**
